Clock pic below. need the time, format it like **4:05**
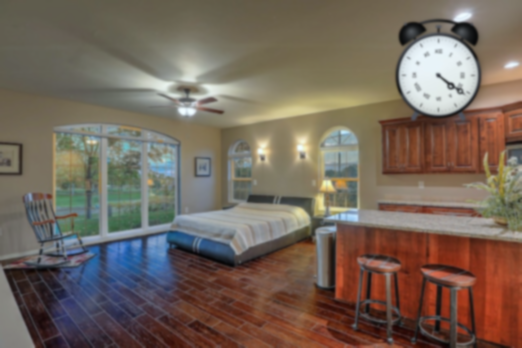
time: **4:21**
